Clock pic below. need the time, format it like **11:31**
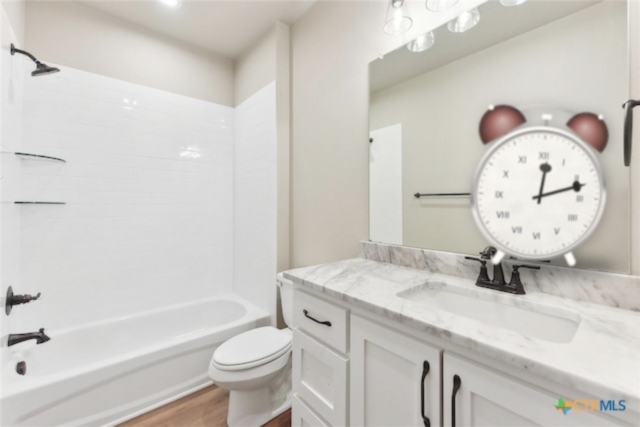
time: **12:12**
